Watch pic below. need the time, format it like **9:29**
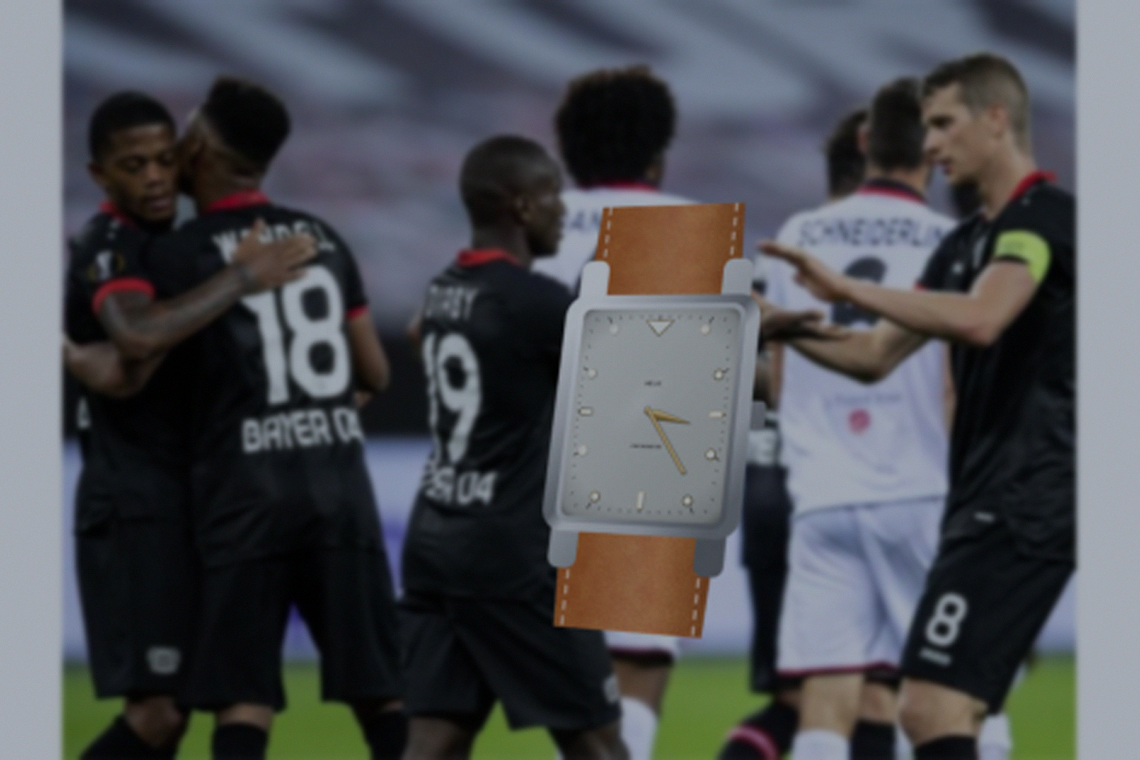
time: **3:24**
